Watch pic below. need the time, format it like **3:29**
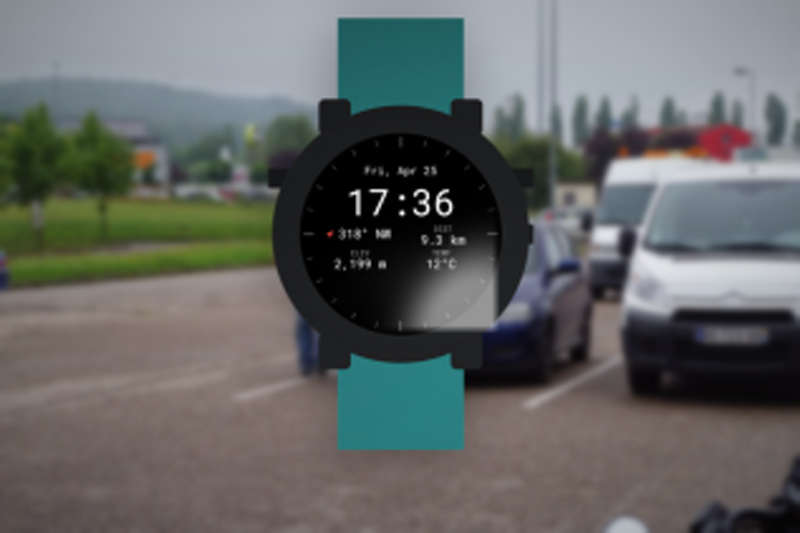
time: **17:36**
